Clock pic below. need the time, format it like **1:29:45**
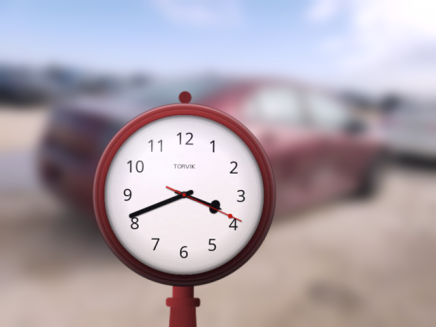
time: **3:41:19**
